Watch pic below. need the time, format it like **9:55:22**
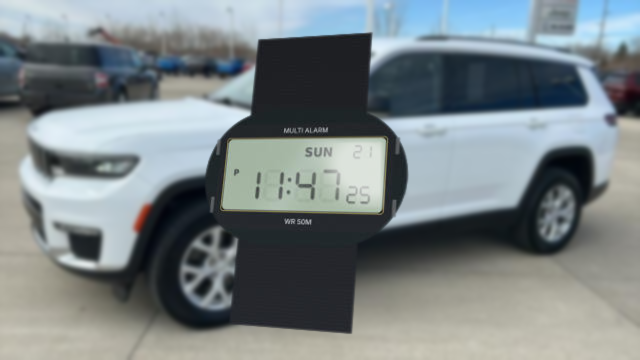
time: **11:47:25**
